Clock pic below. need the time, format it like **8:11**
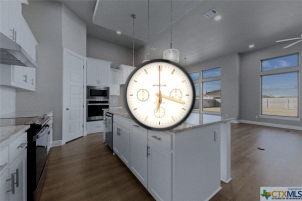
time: **6:18**
